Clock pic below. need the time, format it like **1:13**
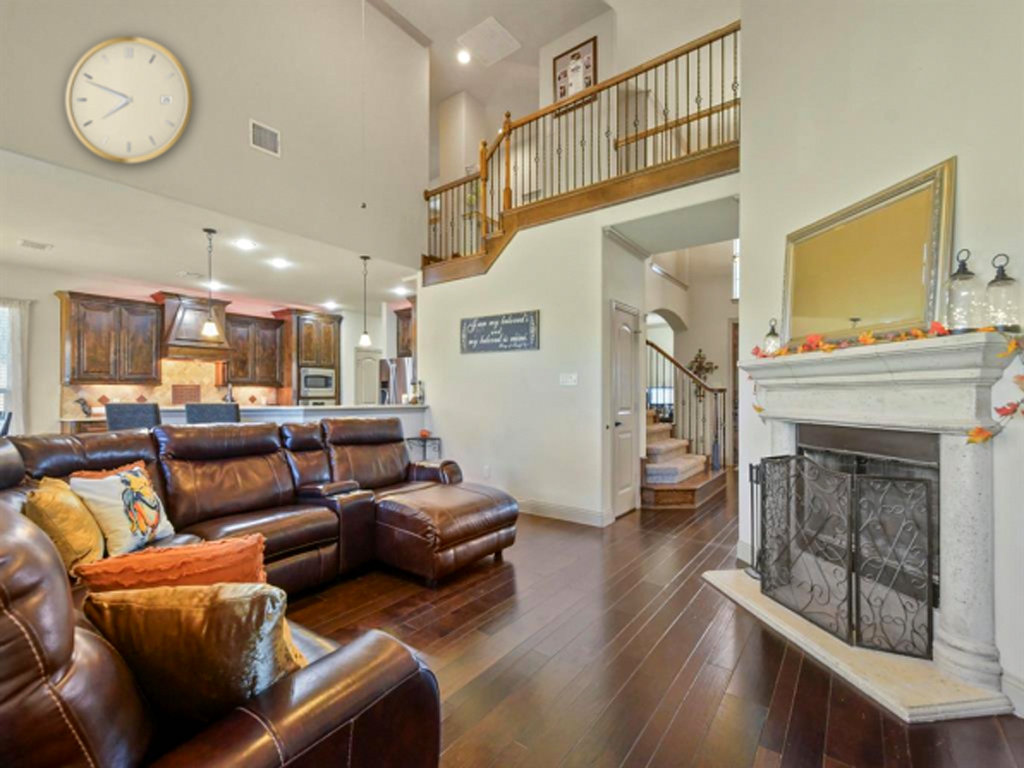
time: **7:49**
